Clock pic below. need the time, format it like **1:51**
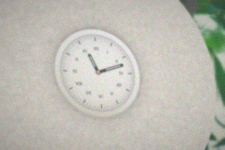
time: **11:12**
